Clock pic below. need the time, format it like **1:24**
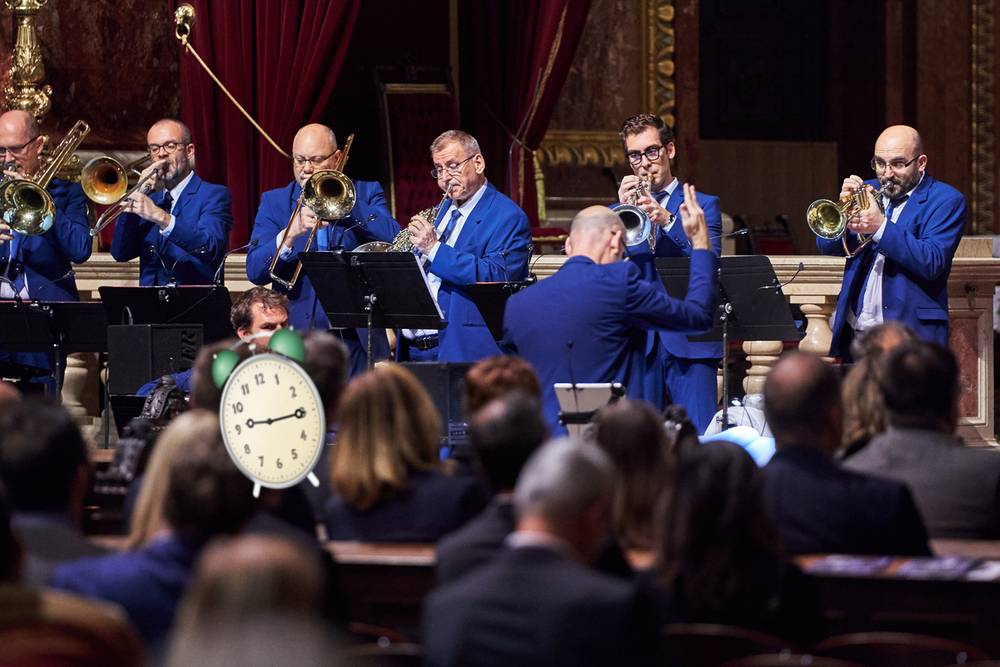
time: **9:15**
